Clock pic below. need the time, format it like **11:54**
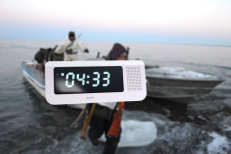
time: **4:33**
